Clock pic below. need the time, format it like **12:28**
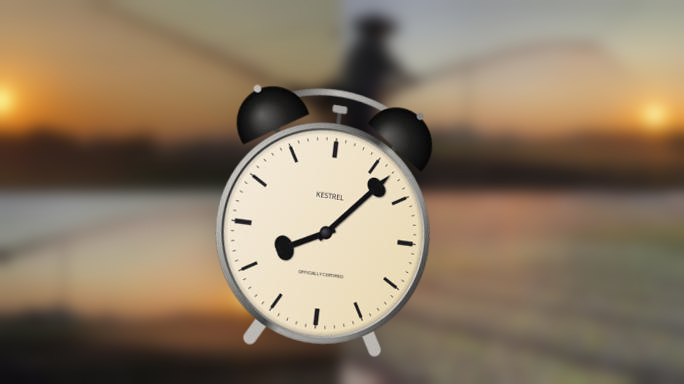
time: **8:07**
